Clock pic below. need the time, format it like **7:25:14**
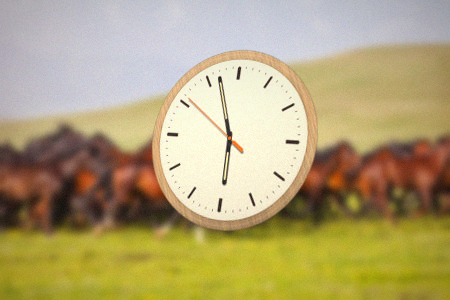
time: **5:56:51**
